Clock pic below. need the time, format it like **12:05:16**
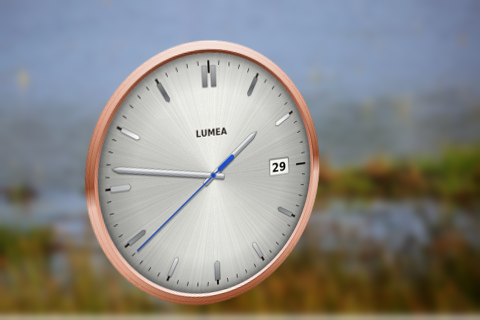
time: **1:46:39**
